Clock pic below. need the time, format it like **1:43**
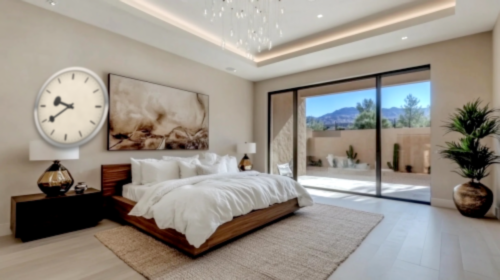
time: **9:39**
